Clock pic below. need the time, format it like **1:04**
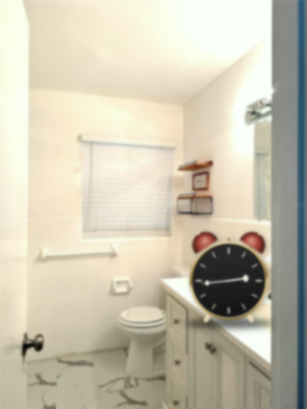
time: **2:44**
